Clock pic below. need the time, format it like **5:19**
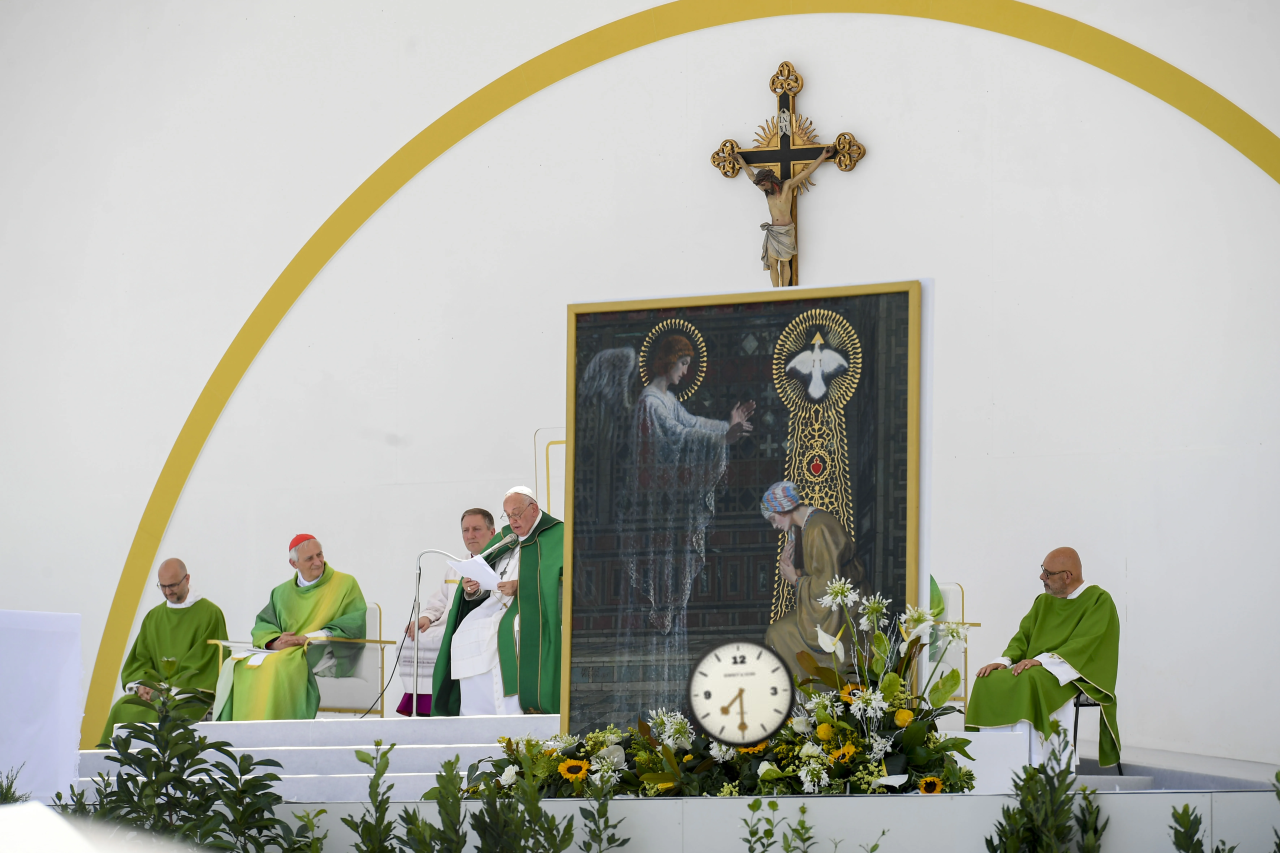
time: **7:30**
